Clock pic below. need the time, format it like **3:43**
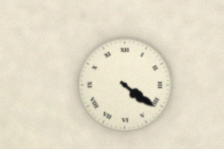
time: **4:21**
